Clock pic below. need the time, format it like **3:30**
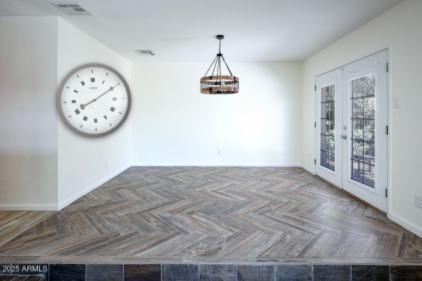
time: **8:10**
